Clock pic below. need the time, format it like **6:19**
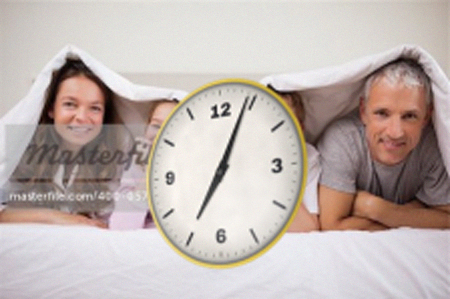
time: **7:04**
